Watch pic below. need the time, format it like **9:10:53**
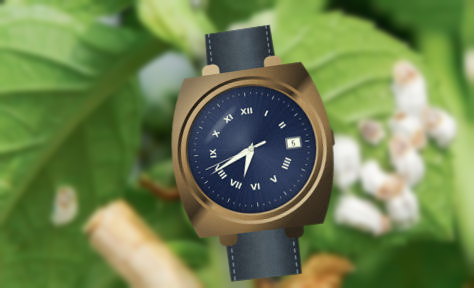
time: **6:40:42**
